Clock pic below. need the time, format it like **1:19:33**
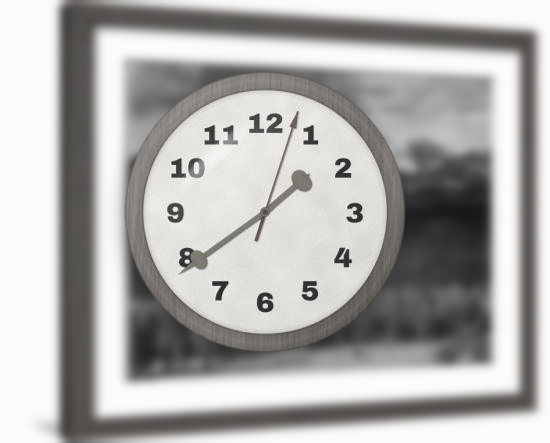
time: **1:39:03**
